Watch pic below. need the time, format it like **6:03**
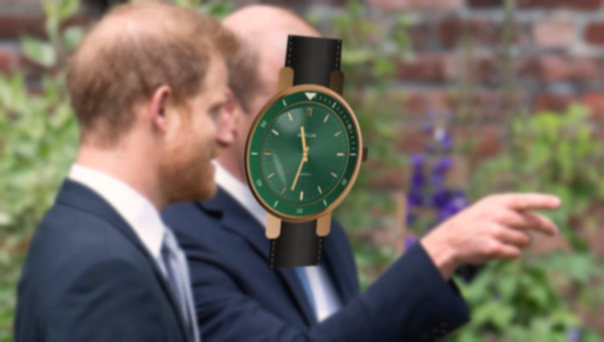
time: **11:33**
